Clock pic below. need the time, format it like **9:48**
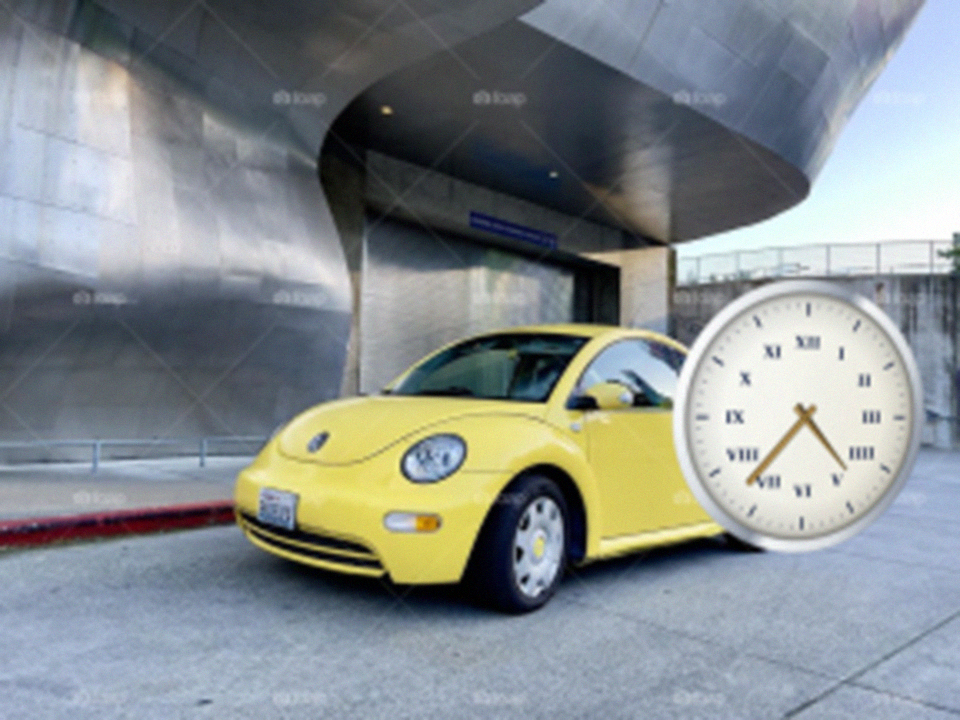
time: **4:37**
